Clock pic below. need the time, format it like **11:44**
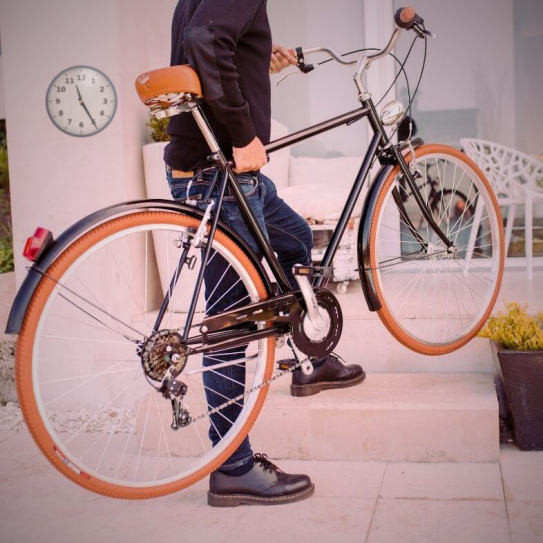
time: **11:25**
